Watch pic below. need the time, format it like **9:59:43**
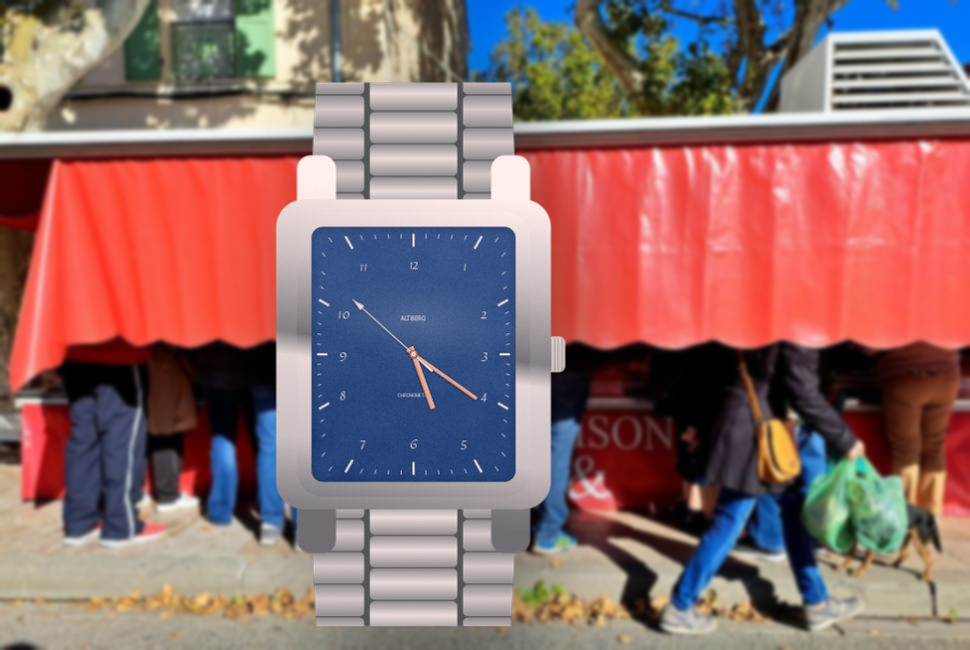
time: **5:20:52**
